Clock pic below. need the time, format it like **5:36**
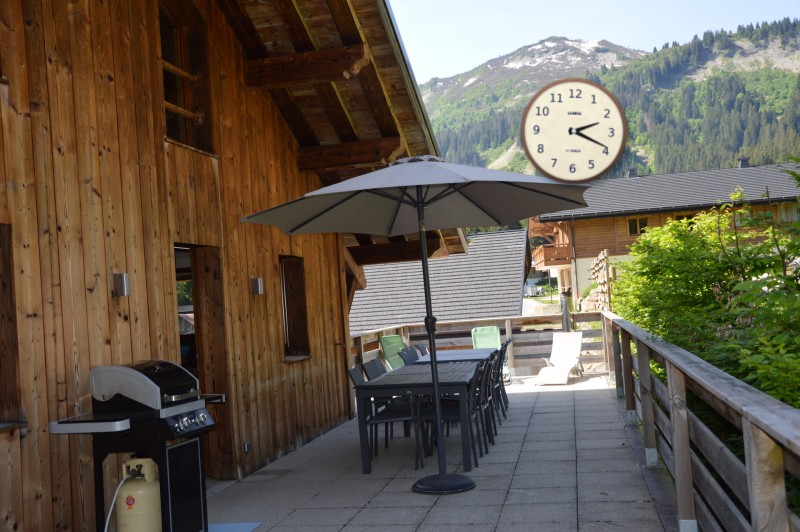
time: **2:19**
